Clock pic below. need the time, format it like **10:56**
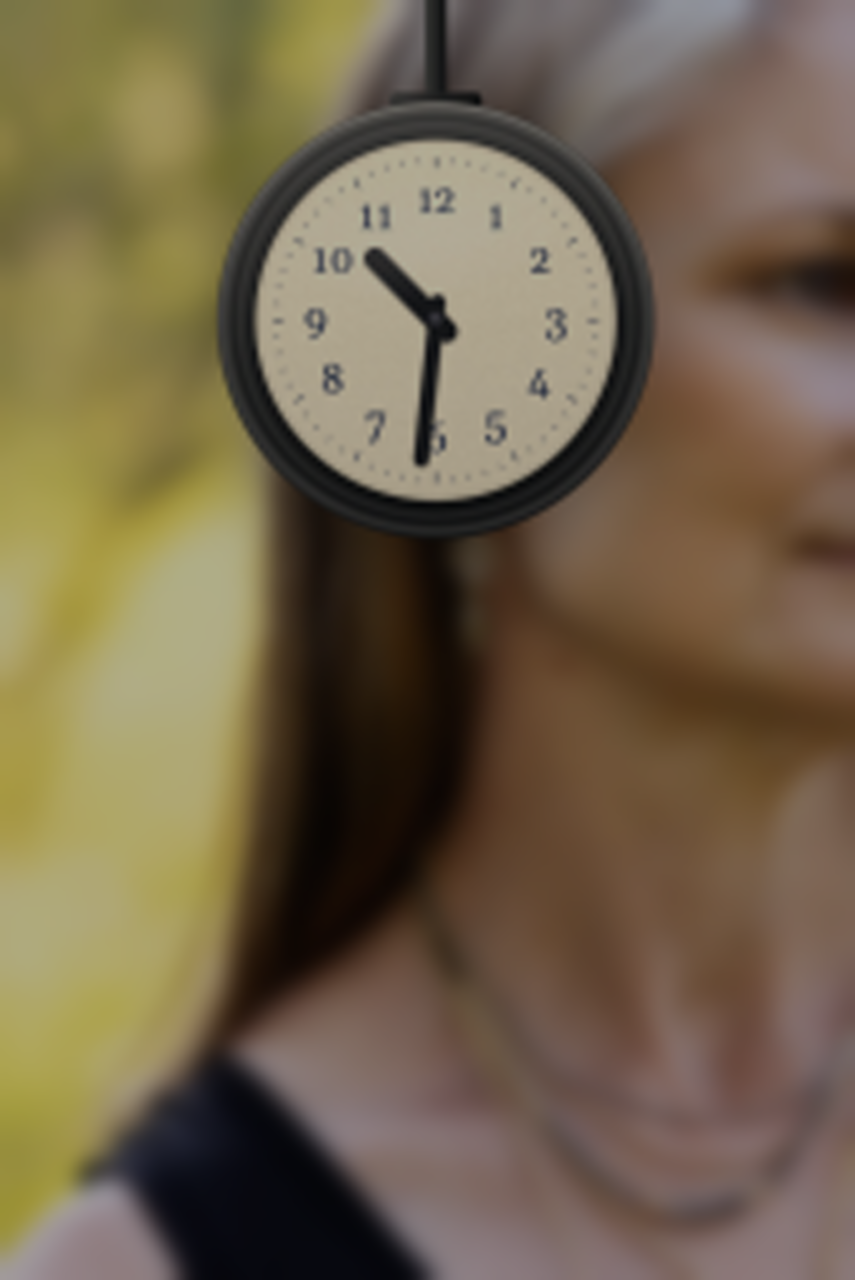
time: **10:31**
